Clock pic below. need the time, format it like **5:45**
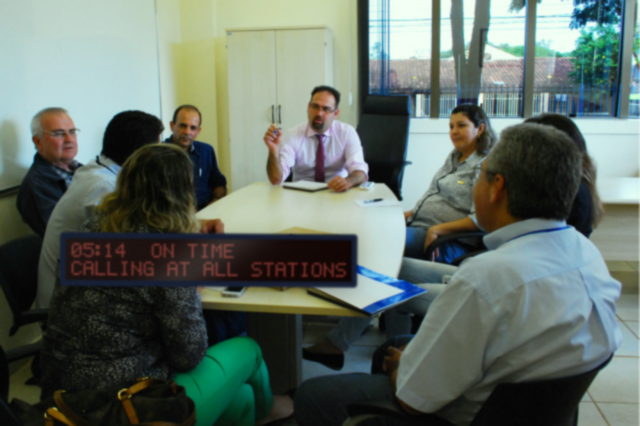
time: **5:14**
